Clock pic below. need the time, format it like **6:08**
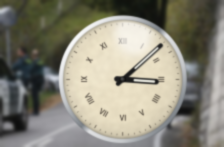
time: **3:08**
